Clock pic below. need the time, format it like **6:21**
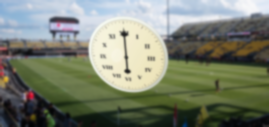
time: **6:00**
